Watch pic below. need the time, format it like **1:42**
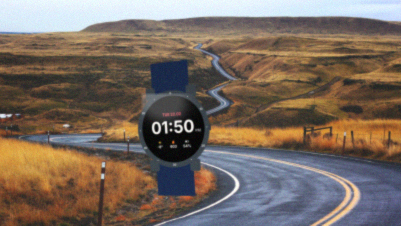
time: **1:50**
